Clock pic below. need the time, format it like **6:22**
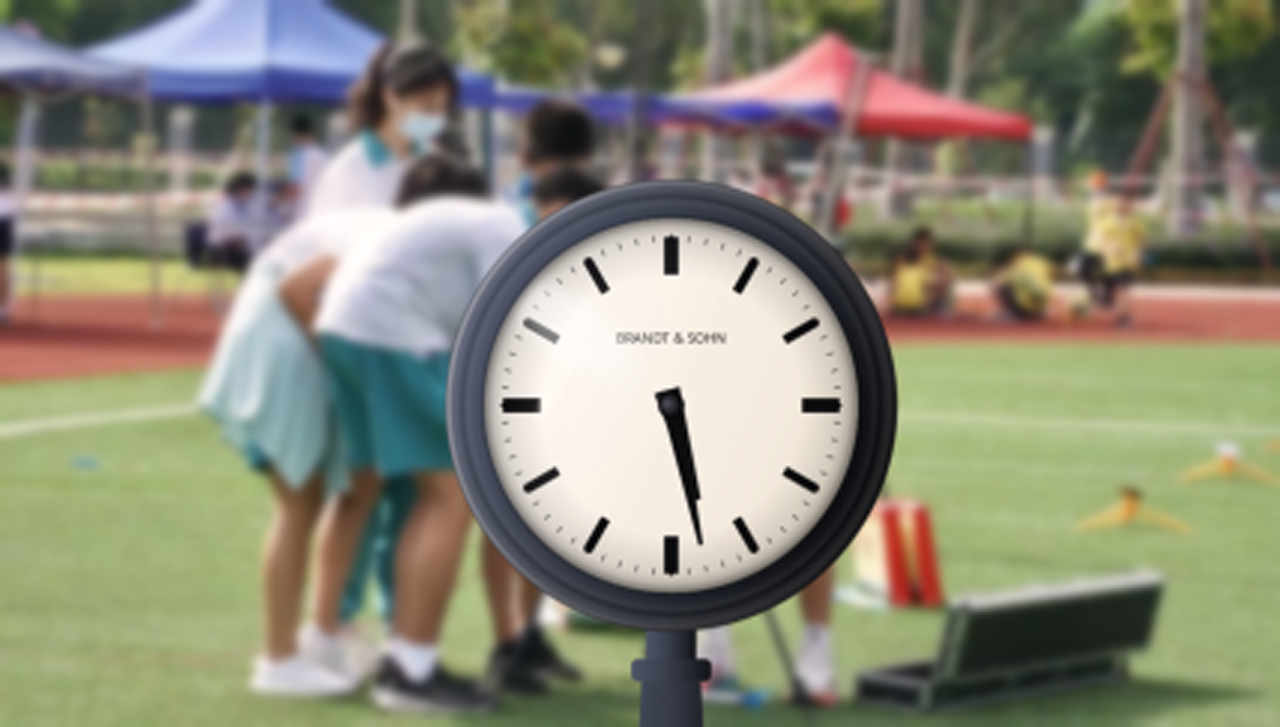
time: **5:28**
